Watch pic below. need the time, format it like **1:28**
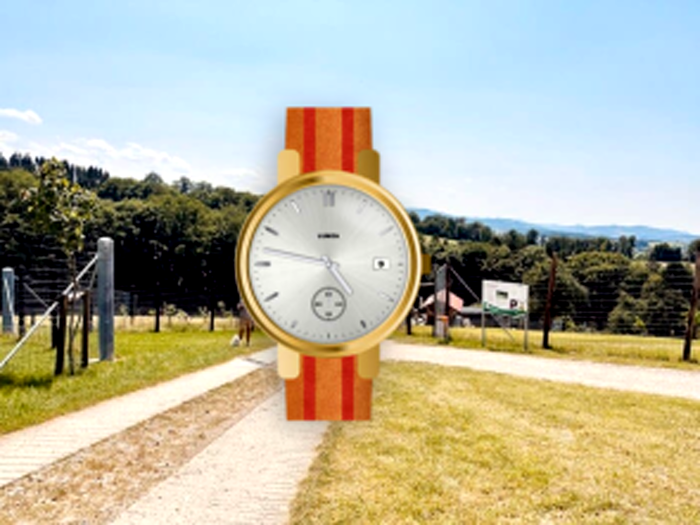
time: **4:47**
